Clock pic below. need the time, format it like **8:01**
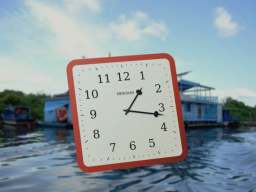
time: **1:17**
